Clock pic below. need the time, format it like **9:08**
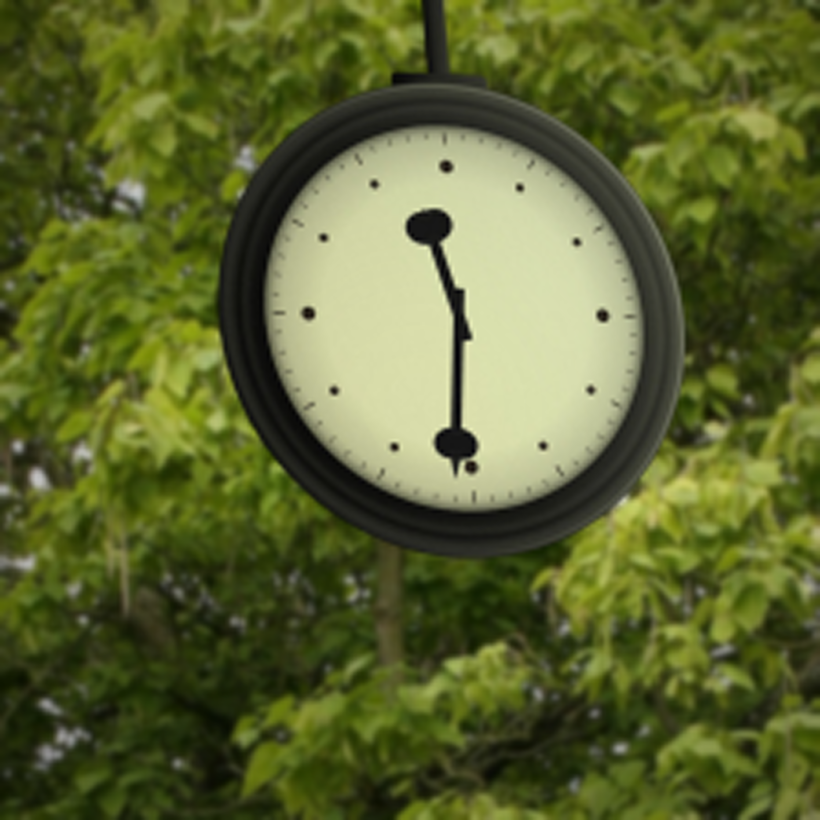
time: **11:31**
